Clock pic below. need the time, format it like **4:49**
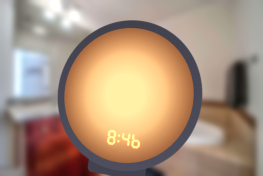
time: **8:46**
